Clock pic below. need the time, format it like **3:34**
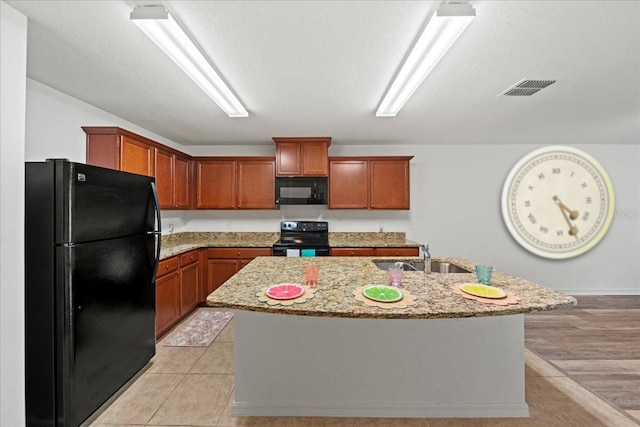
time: **4:26**
